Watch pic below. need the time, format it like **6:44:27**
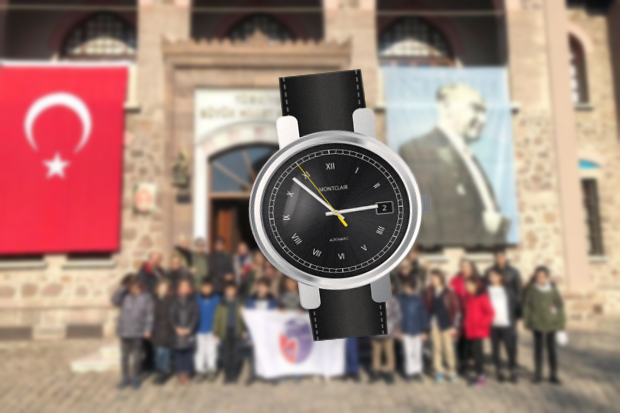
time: **2:52:55**
